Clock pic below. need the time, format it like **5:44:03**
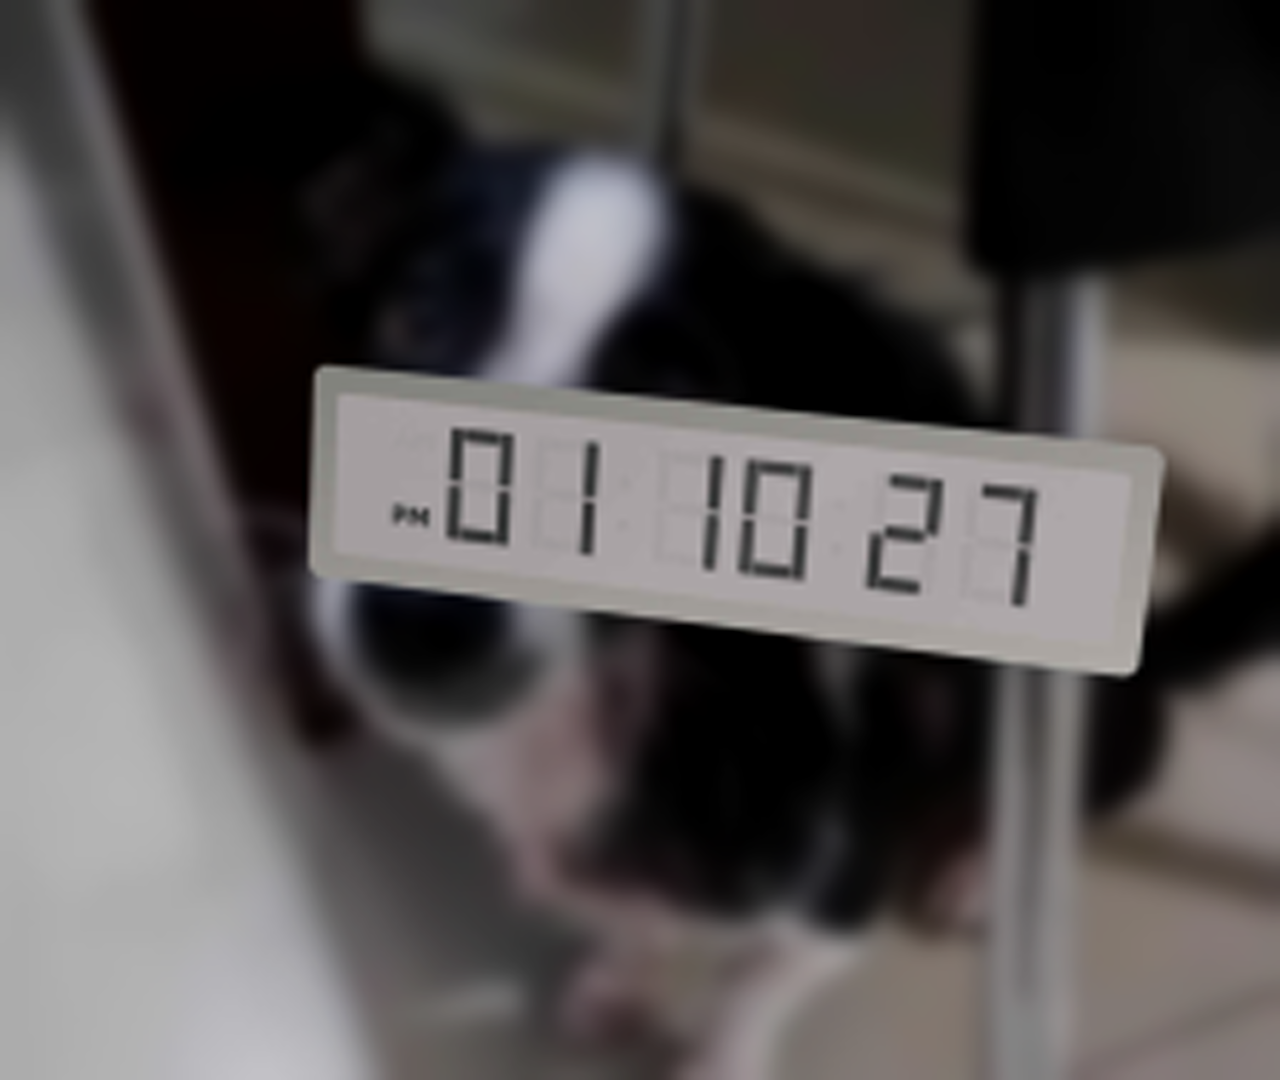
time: **1:10:27**
